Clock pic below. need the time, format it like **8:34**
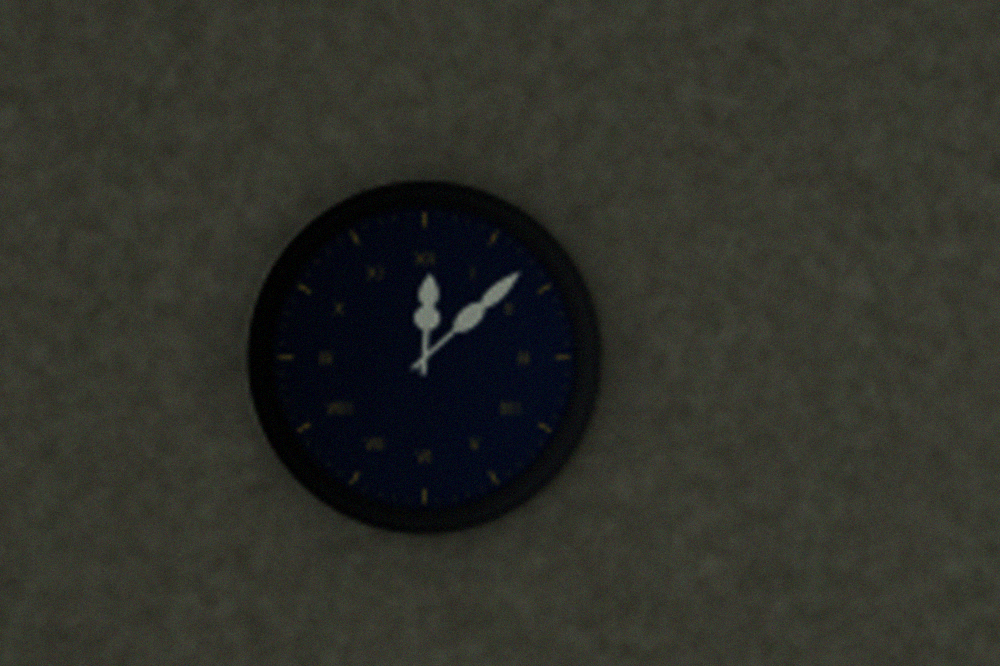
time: **12:08**
